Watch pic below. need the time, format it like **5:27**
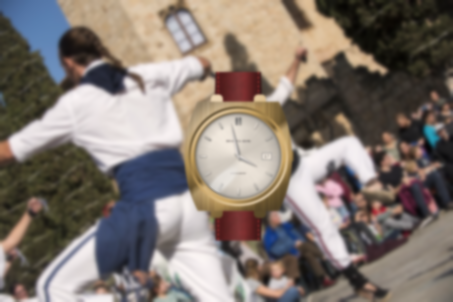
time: **3:58**
